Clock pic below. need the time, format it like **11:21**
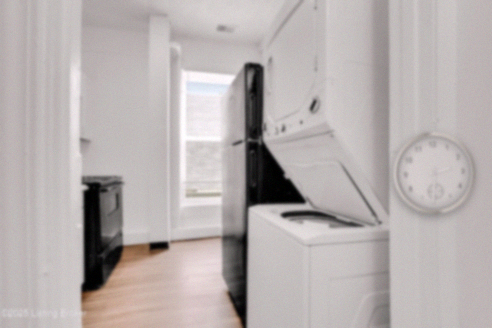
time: **2:31**
